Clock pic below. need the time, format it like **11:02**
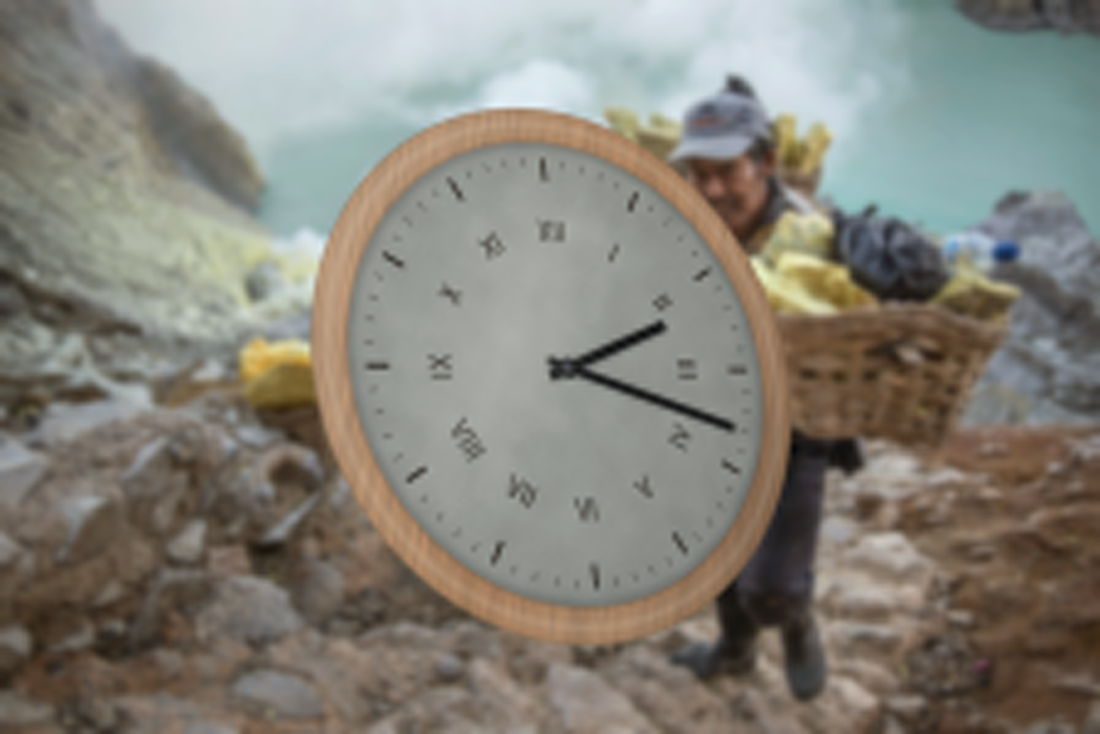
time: **2:18**
